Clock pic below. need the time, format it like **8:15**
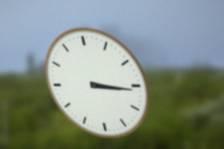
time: **3:16**
